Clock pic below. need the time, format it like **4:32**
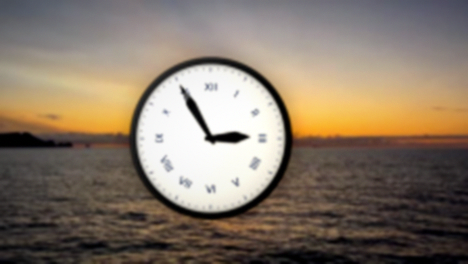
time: **2:55**
